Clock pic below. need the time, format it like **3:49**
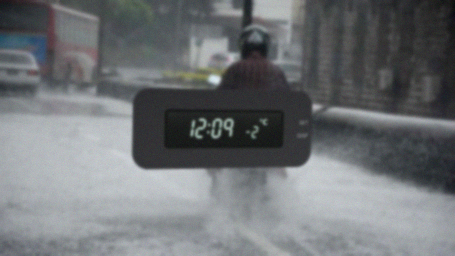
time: **12:09**
